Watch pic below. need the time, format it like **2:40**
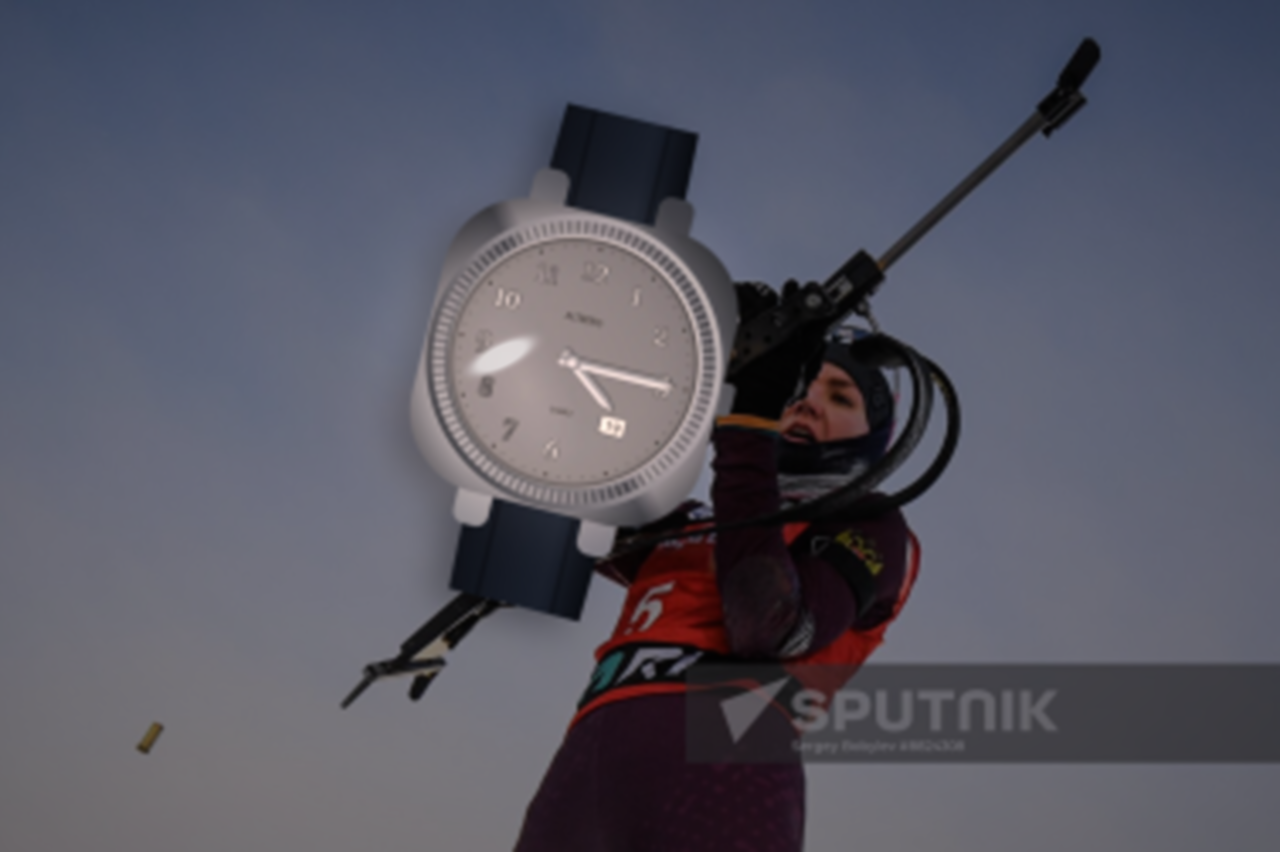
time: **4:15**
